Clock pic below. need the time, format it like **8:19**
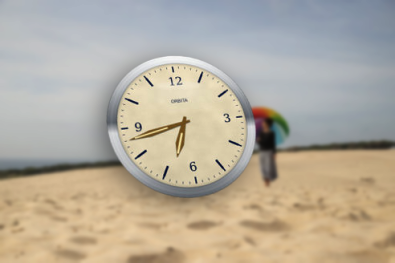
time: **6:43**
